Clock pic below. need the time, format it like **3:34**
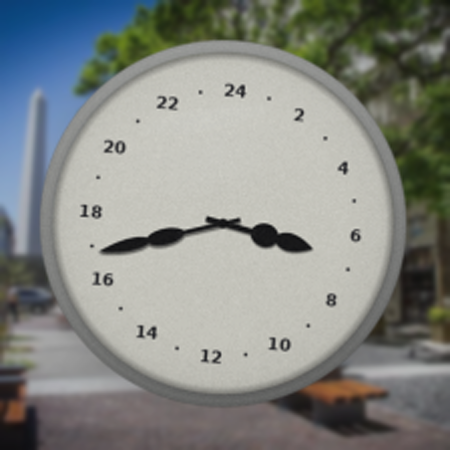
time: **6:42**
